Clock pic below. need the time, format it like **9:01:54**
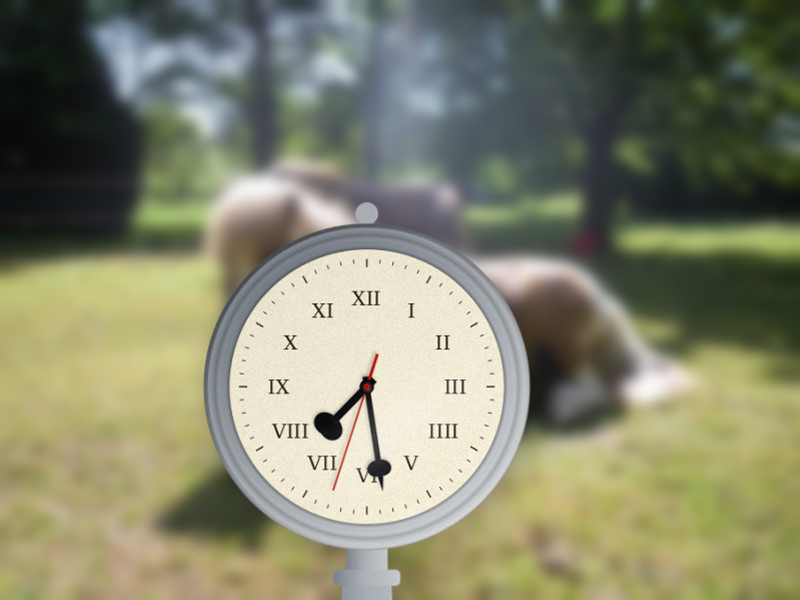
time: **7:28:33**
